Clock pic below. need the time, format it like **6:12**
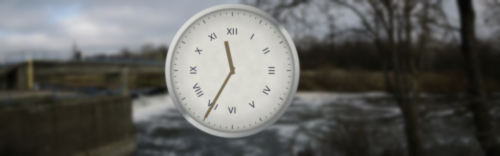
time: **11:35**
